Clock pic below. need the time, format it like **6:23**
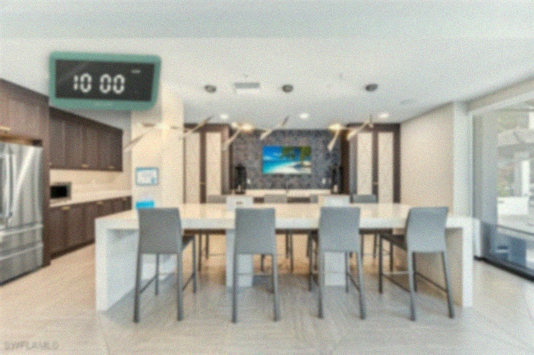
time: **10:00**
